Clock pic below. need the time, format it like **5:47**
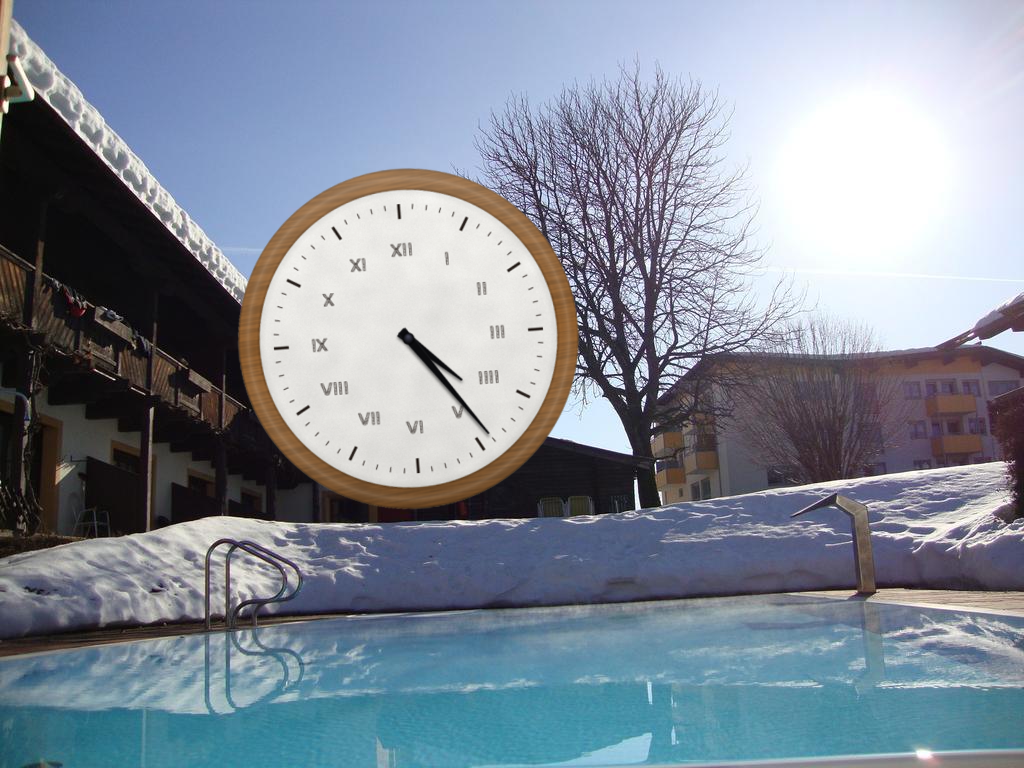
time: **4:24**
